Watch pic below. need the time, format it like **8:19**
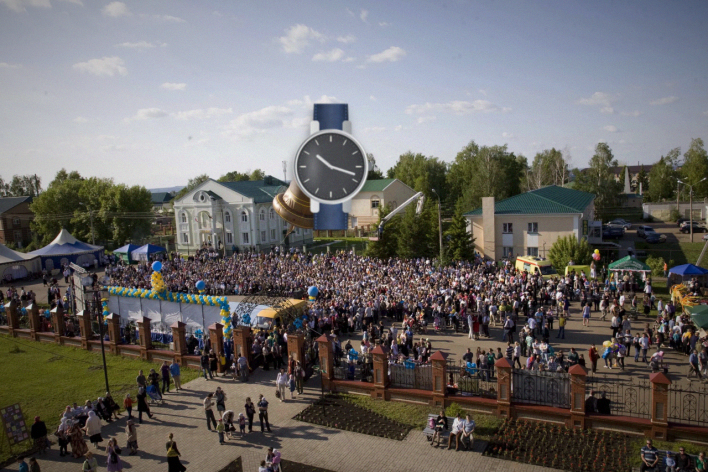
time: **10:18**
